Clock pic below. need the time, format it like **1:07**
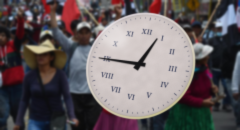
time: **12:45**
